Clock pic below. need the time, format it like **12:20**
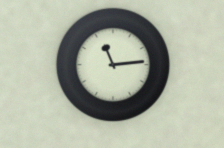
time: **11:14**
